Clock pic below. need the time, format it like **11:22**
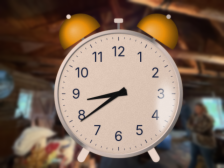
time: **8:39**
